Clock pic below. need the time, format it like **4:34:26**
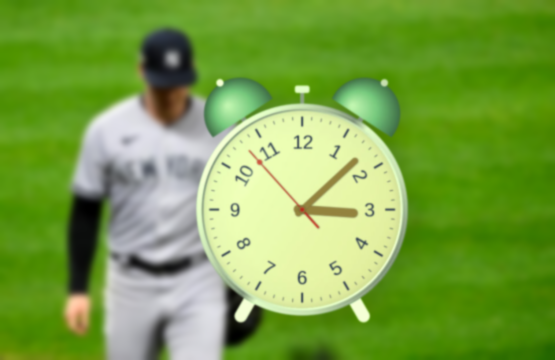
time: **3:07:53**
